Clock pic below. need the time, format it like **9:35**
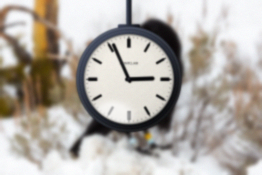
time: **2:56**
